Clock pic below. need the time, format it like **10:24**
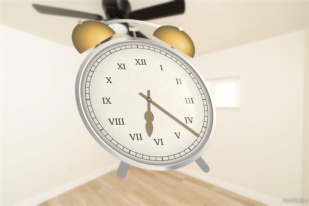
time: **6:22**
